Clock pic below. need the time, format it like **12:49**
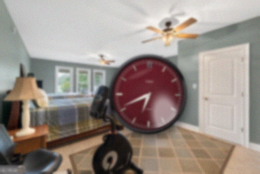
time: **6:41**
